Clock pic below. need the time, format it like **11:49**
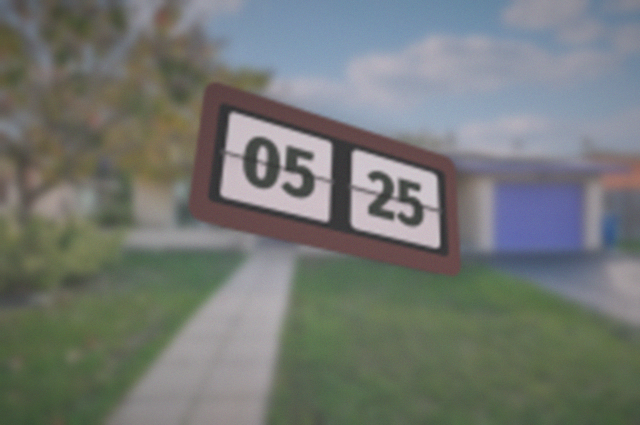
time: **5:25**
